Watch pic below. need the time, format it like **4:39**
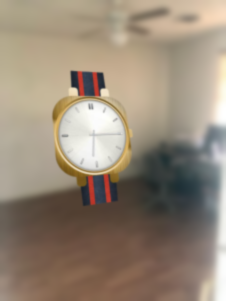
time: **6:15**
